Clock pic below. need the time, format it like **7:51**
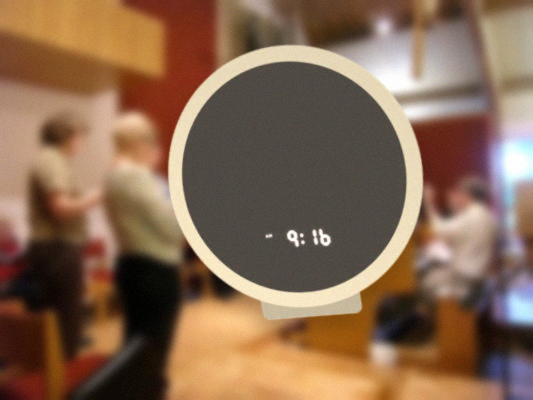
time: **9:16**
